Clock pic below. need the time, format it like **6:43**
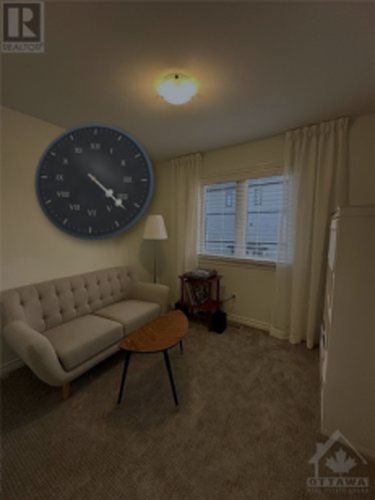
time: **4:22**
